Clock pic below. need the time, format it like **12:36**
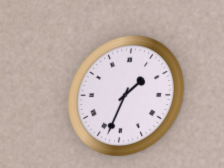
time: **1:33**
